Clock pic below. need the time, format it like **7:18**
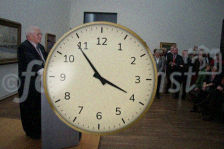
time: **3:54**
